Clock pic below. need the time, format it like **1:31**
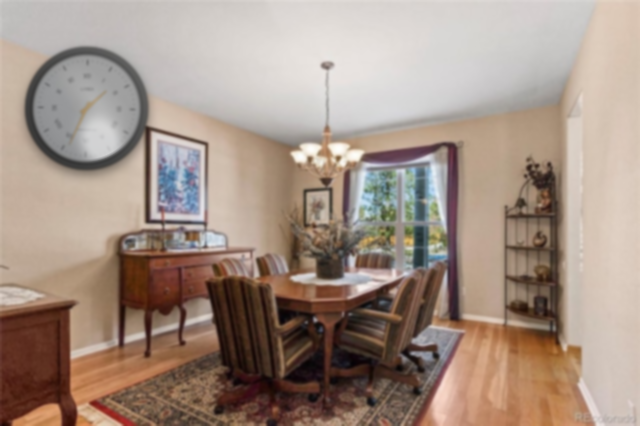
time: **1:34**
